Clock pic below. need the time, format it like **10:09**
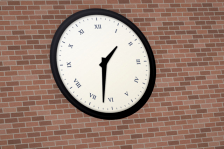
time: **1:32**
